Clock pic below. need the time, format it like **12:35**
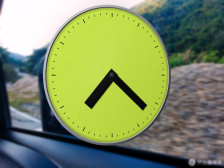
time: **7:22**
